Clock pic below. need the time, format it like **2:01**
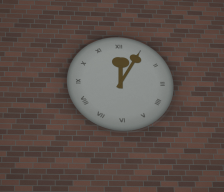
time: **12:05**
